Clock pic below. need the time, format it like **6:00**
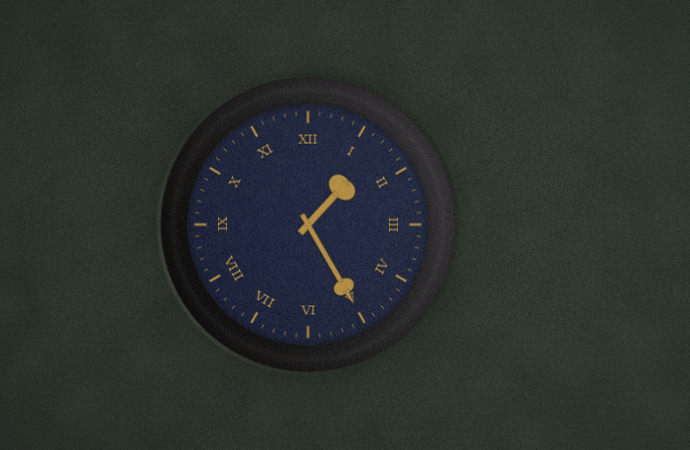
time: **1:25**
